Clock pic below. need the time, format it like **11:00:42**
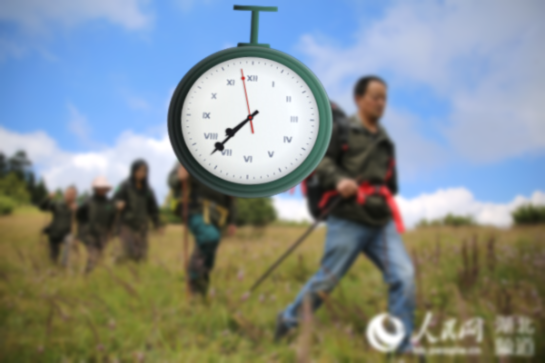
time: **7:36:58**
